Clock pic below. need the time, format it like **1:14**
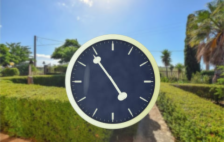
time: **4:54**
